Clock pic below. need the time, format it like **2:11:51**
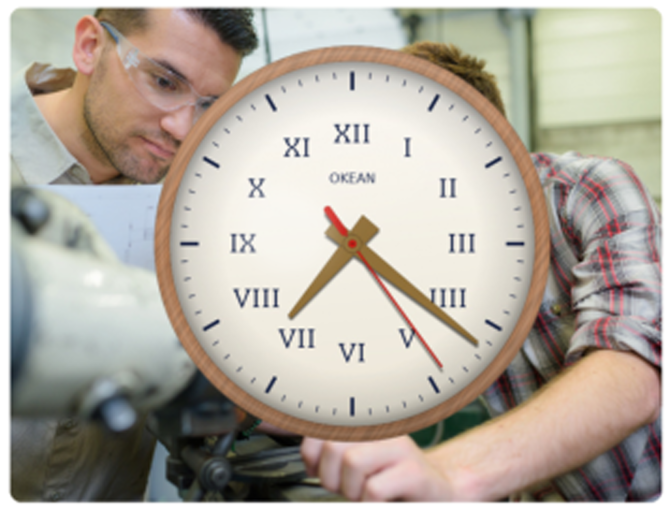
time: **7:21:24**
